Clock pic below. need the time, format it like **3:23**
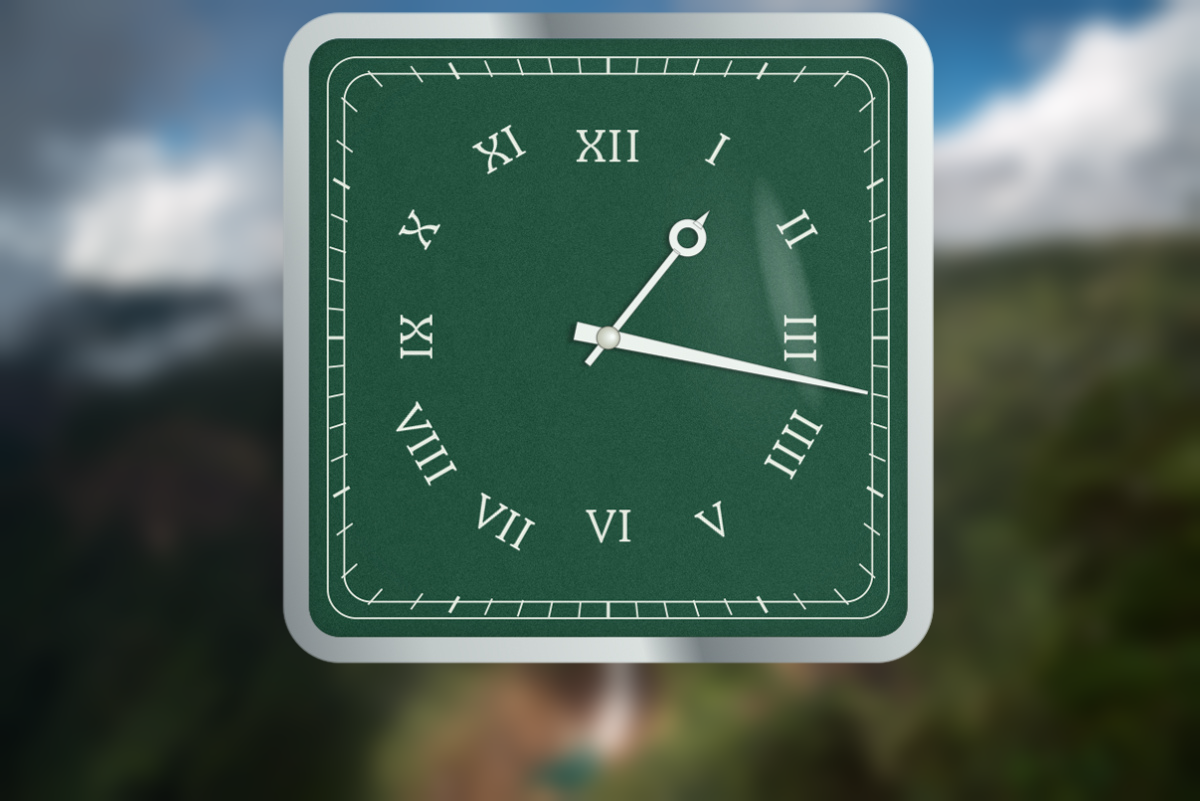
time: **1:17**
